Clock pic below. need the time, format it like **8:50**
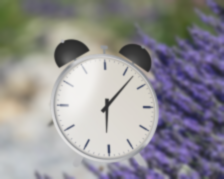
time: **6:07**
